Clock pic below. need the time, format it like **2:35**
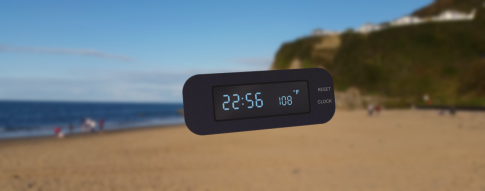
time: **22:56**
